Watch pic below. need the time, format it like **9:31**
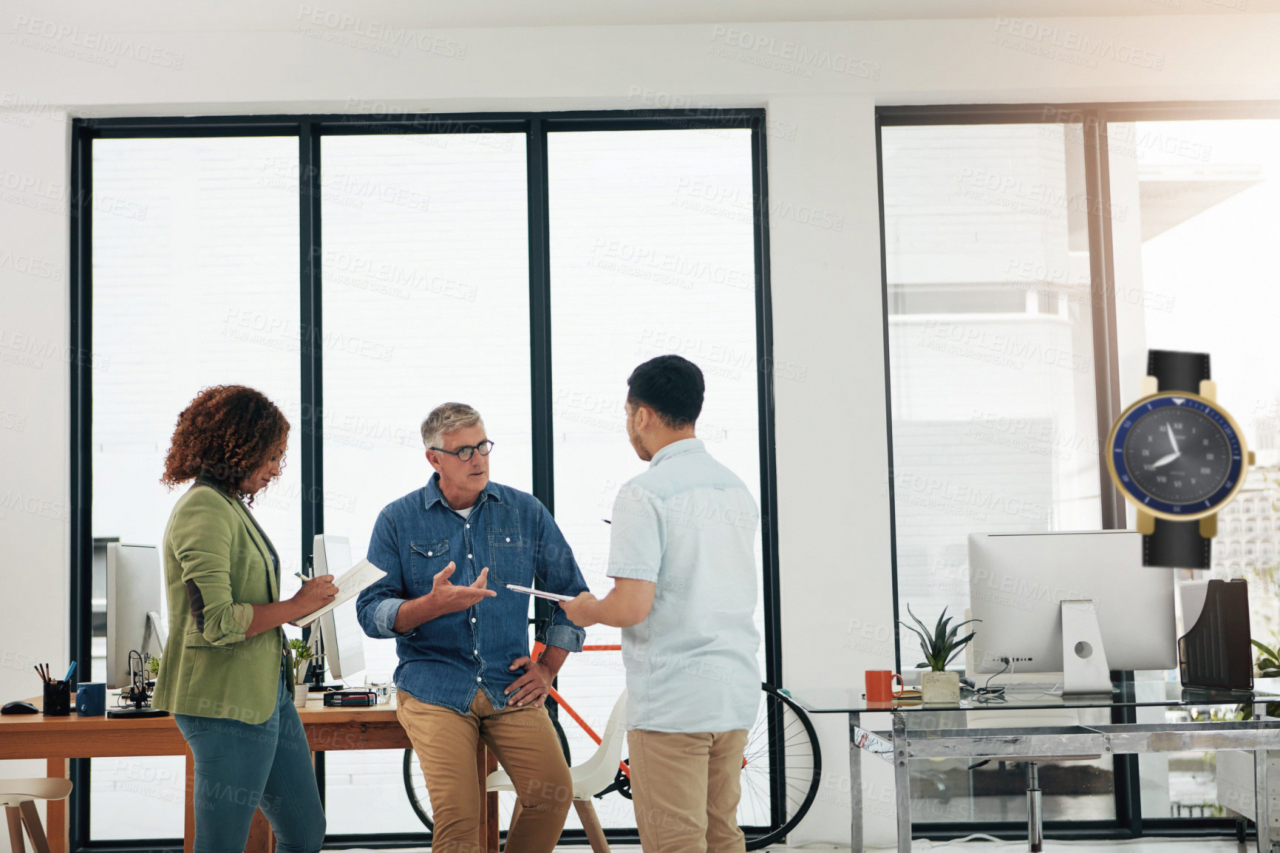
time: **7:57**
